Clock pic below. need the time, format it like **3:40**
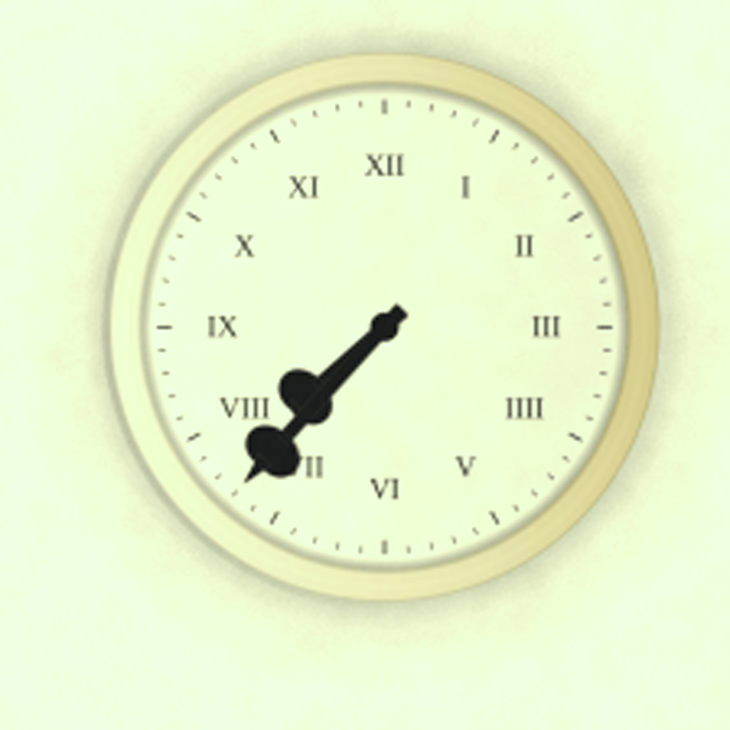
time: **7:37**
